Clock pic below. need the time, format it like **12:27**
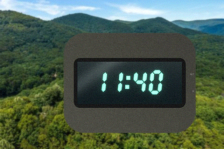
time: **11:40**
